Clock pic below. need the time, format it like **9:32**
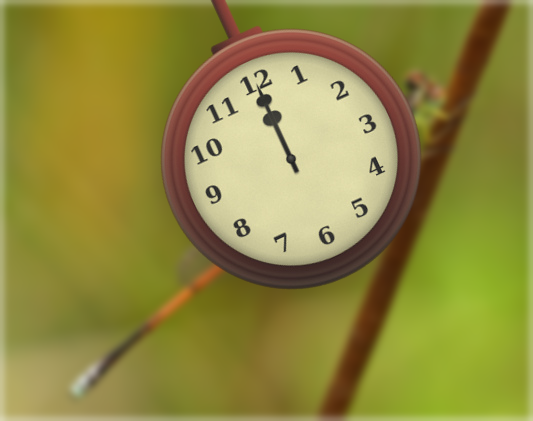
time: **12:00**
